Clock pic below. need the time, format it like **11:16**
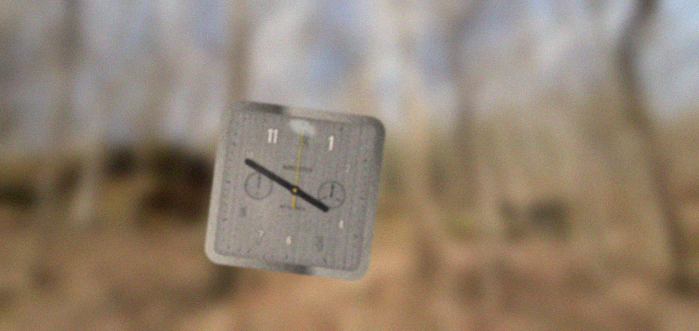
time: **3:49**
